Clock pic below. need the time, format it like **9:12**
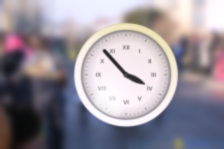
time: **3:53**
